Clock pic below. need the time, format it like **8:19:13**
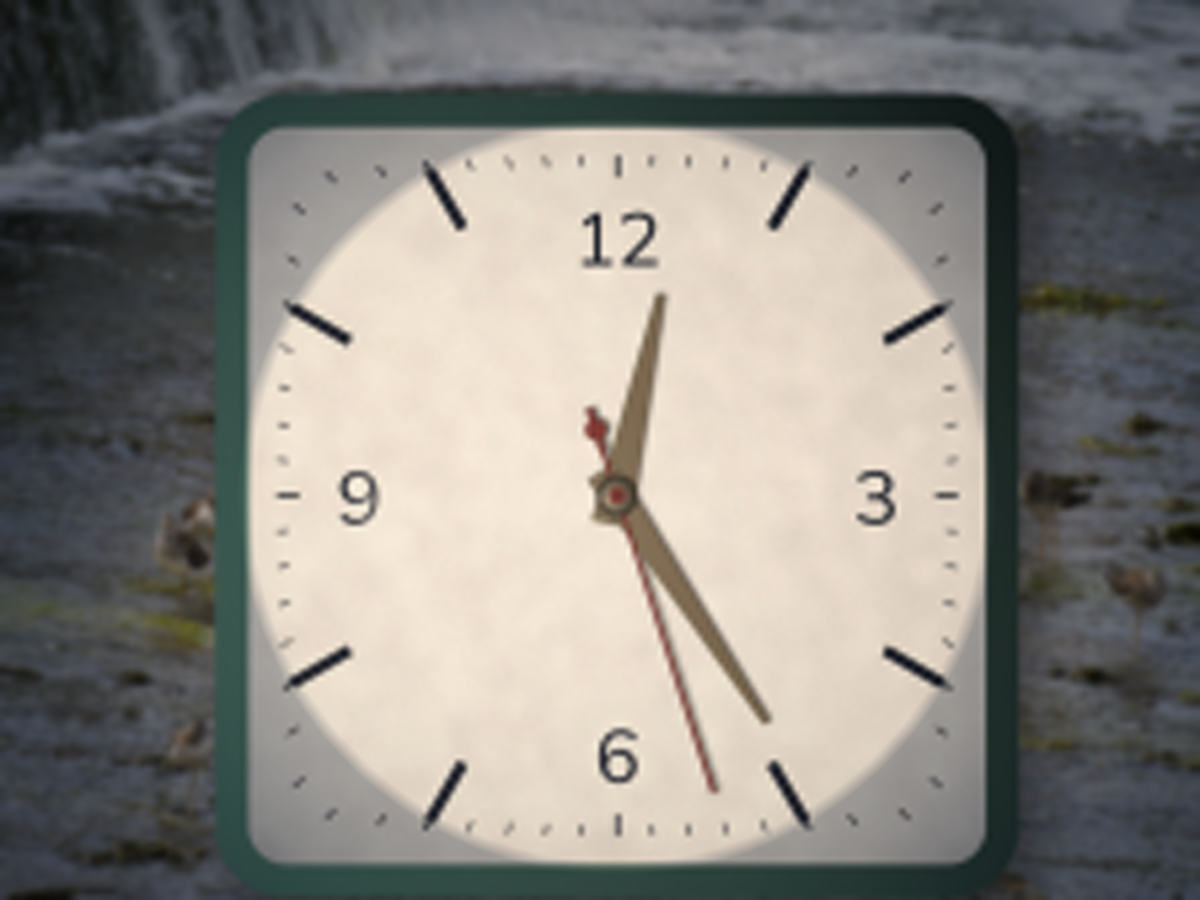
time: **12:24:27**
